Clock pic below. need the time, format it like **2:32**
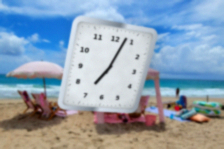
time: **7:03**
